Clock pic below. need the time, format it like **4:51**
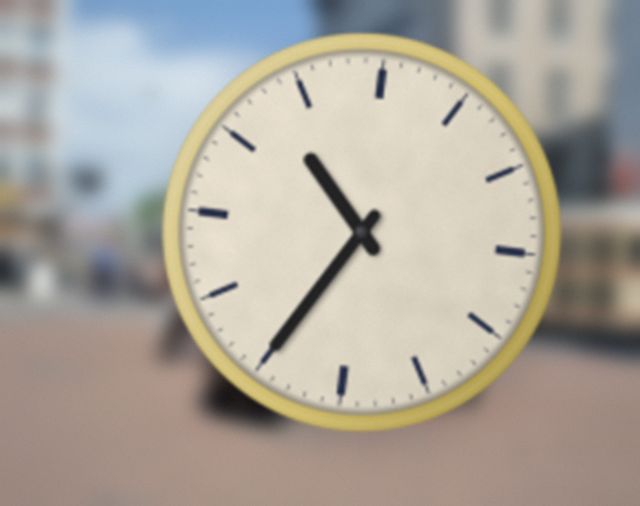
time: **10:35**
